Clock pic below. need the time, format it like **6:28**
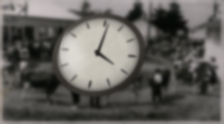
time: **4:01**
